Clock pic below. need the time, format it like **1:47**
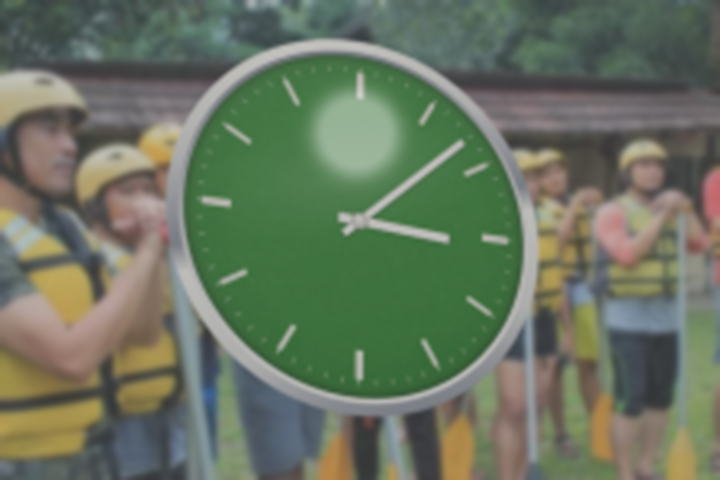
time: **3:08**
